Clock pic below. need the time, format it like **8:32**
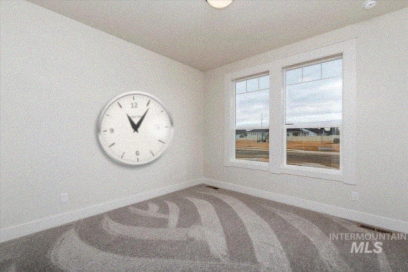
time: **11:06**
